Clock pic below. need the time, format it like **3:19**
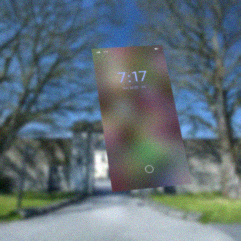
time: **7:17**
